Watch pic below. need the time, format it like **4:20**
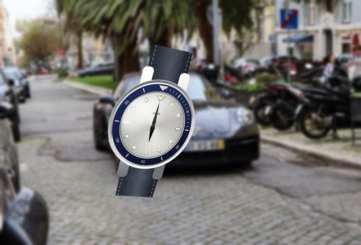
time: **6:00**
